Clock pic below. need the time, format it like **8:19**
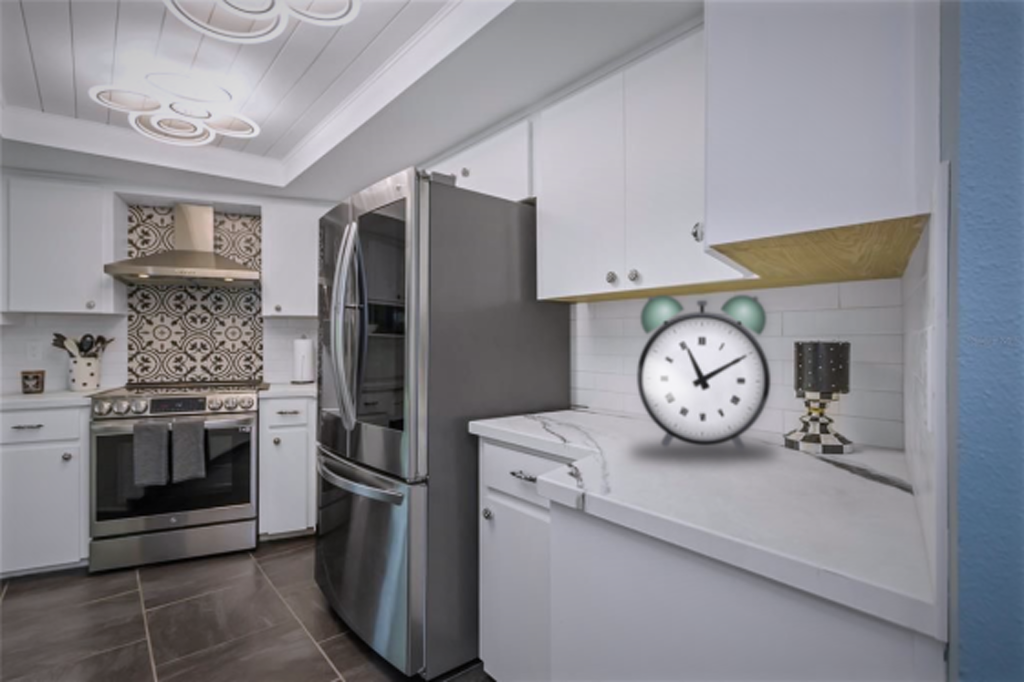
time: **11:10**
